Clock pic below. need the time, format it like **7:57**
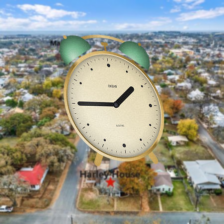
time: **1:45**
